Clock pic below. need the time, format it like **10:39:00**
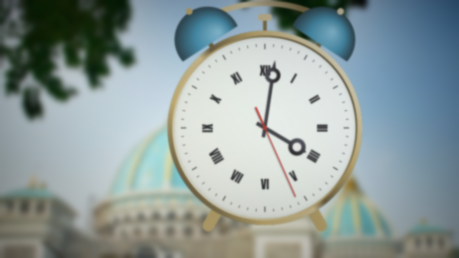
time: **4:01:26**
